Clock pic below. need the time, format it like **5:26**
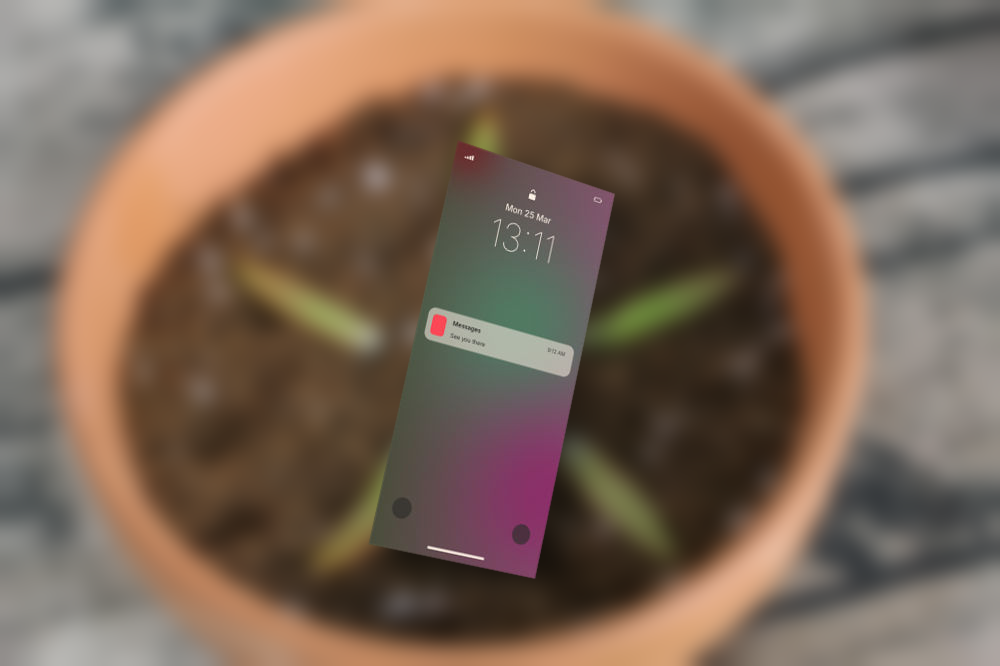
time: **13:11**
